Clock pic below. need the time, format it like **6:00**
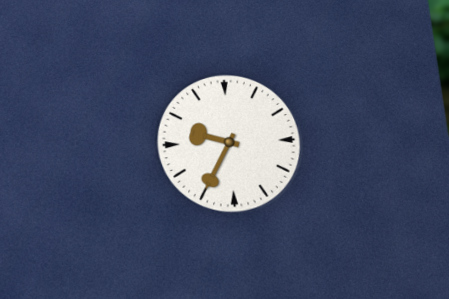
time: **9:35**
